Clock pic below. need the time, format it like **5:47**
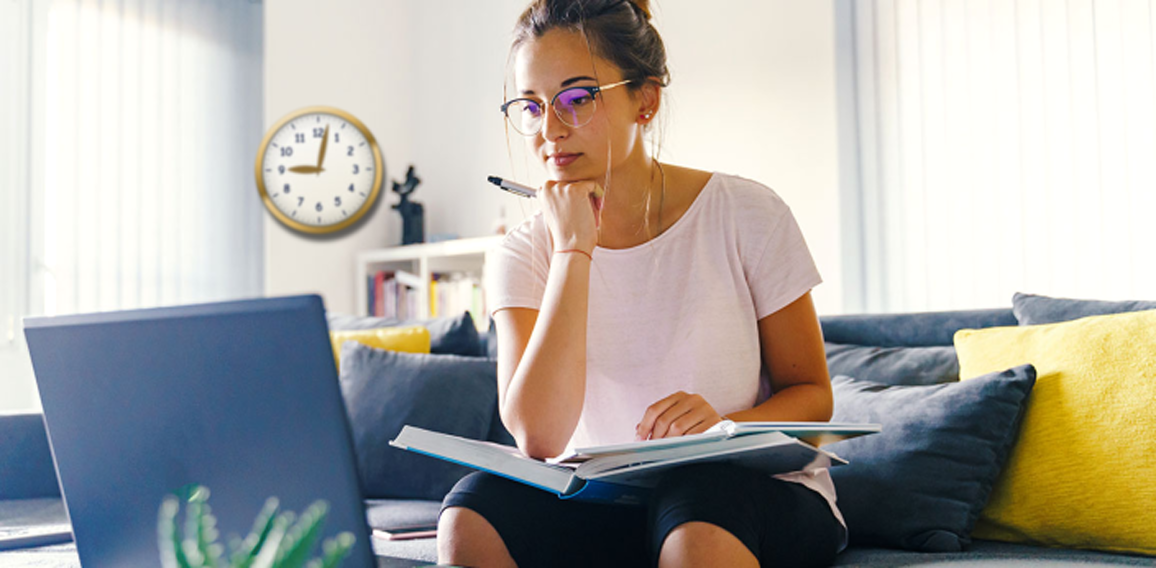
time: **9:02**
